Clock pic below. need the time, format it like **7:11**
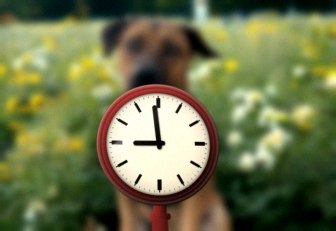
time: **8:59**
